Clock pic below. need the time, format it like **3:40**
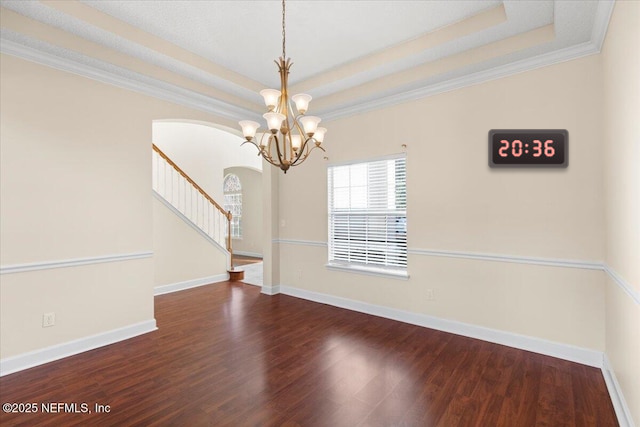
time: **20:36**
